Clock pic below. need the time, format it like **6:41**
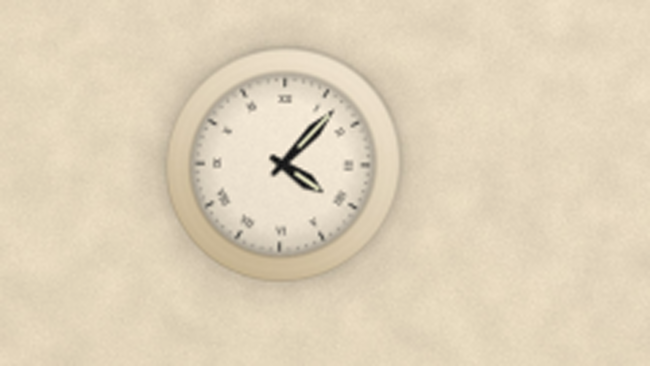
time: **4:07**
